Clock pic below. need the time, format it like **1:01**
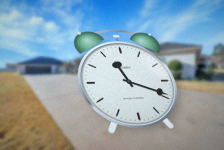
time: **11:19**
